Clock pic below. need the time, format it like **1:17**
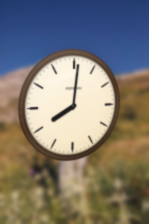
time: **8:01**
